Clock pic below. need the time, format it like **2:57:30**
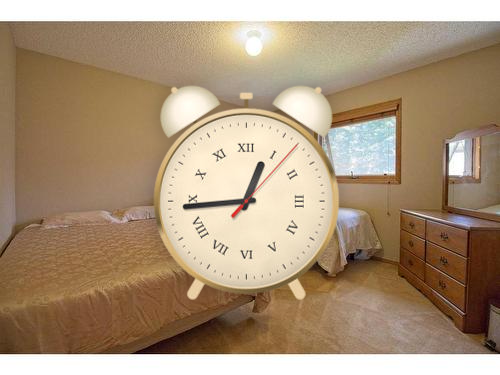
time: **12:44:07**
